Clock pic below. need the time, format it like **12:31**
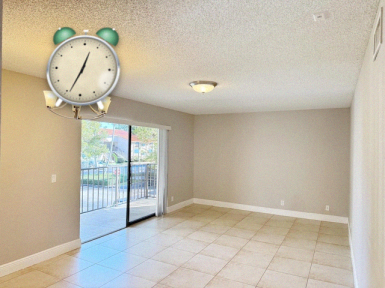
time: **12:34**
